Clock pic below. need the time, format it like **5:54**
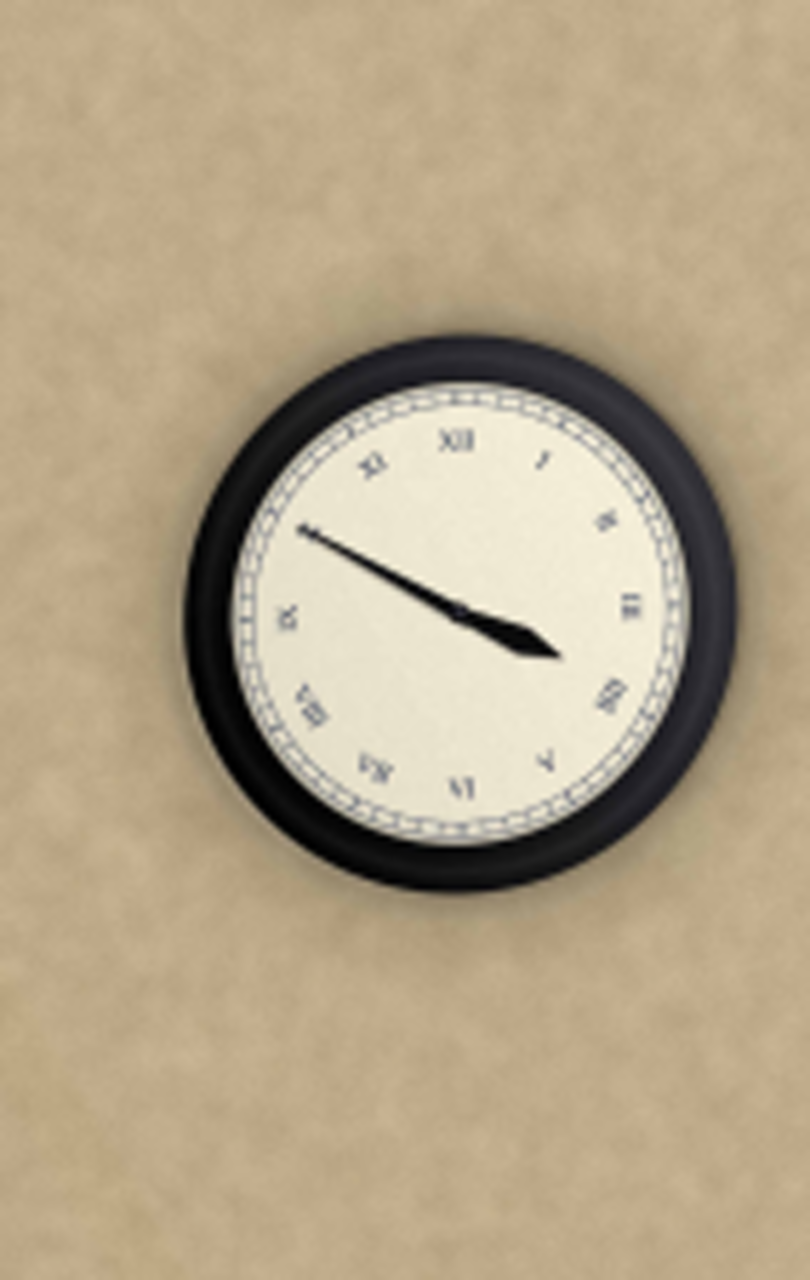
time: **3:50**
